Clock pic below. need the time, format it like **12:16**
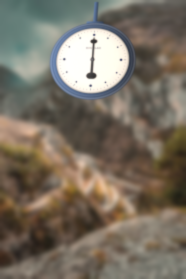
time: **6:00**
